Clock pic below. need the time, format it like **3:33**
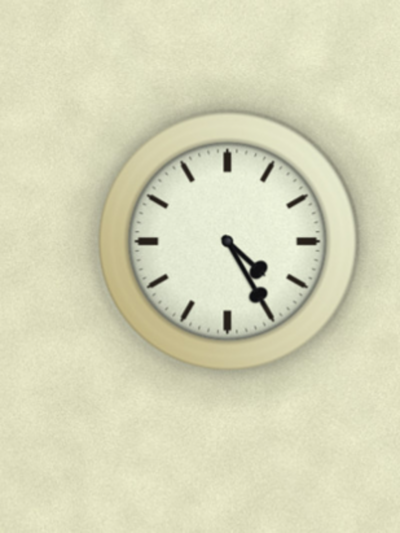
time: **4:25**
